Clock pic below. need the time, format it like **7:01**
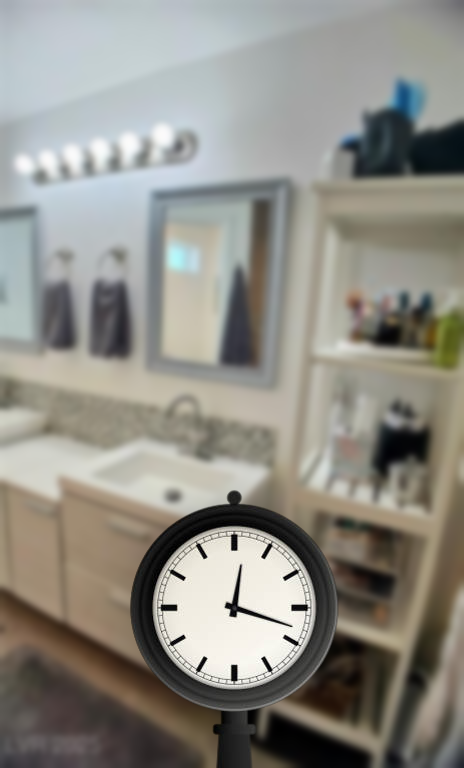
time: **12:18**
